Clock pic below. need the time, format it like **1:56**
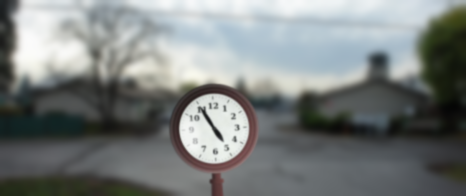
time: **4:55**
